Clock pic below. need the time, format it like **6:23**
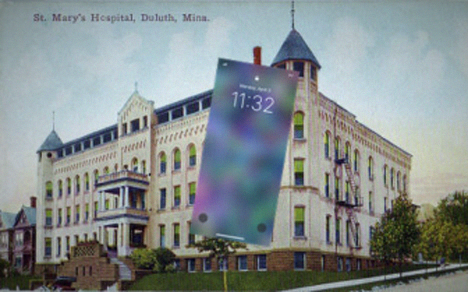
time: **11:32**
